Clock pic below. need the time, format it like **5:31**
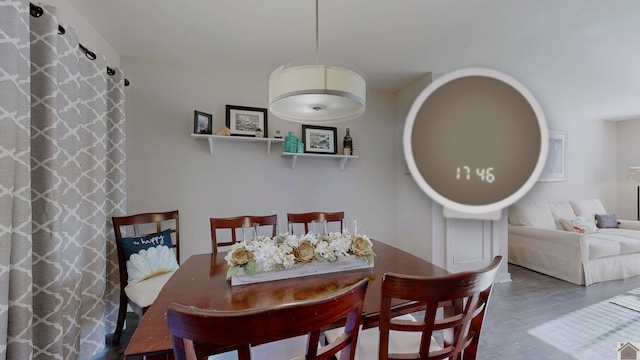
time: **17:46**
